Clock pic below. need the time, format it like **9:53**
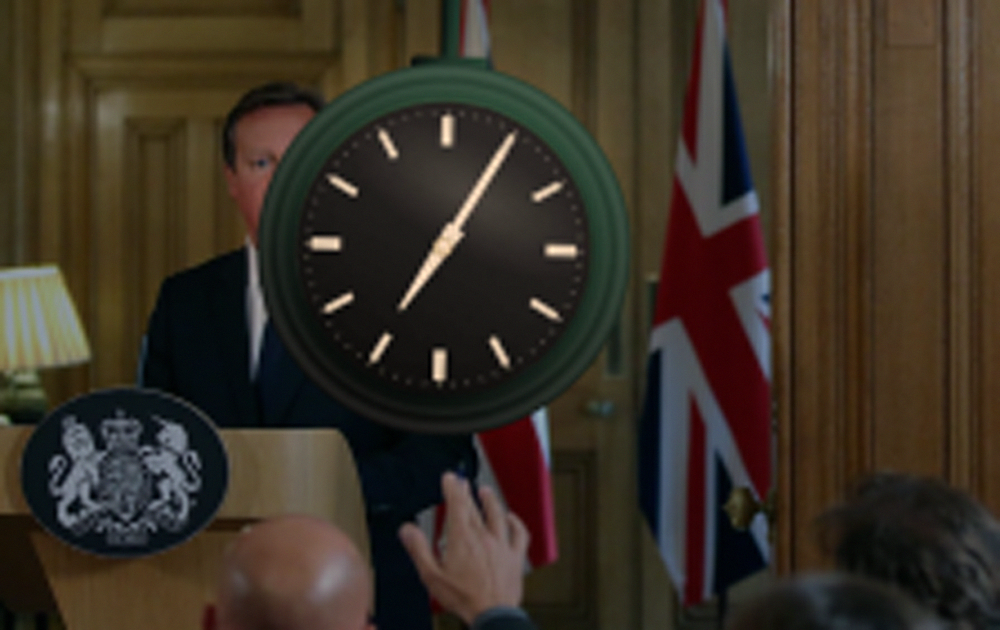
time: **7:05**
